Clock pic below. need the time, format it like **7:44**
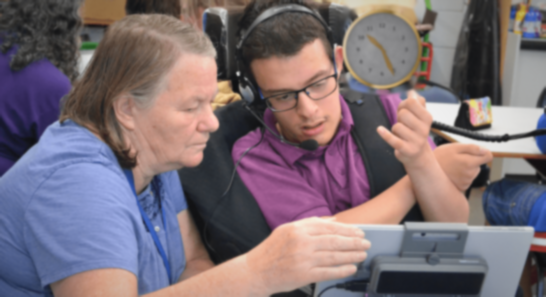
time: **10:26**
